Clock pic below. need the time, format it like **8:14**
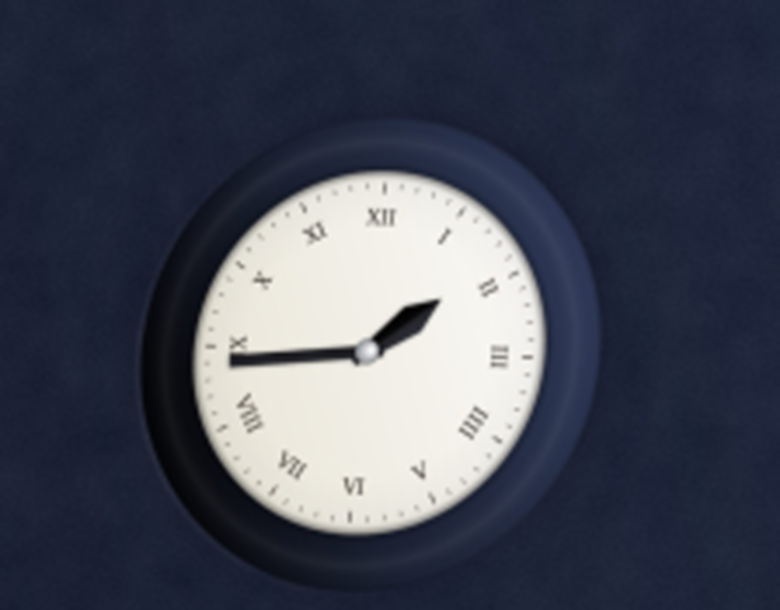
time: **1:44**
